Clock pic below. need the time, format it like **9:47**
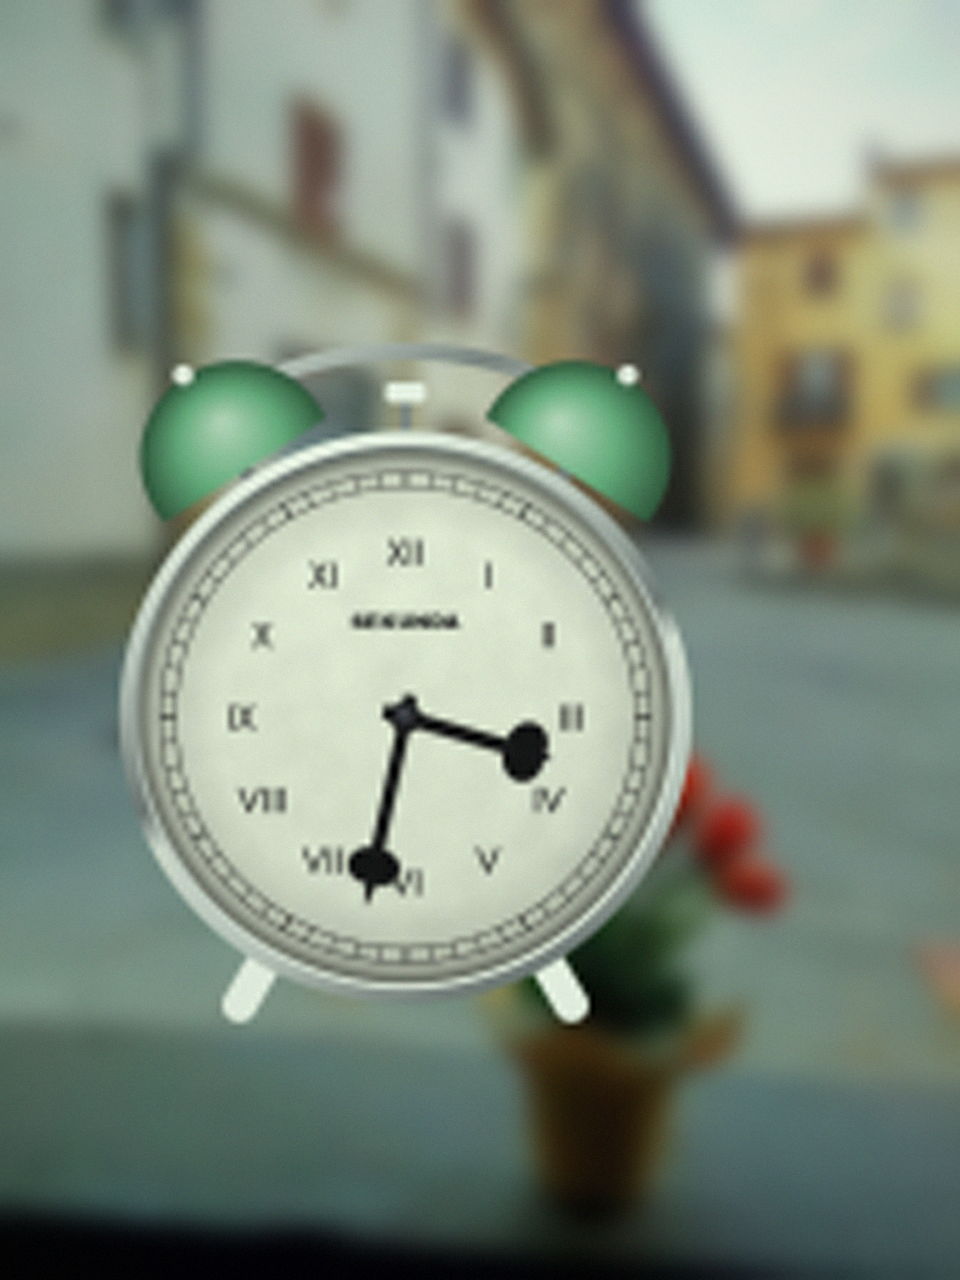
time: **3:32**
